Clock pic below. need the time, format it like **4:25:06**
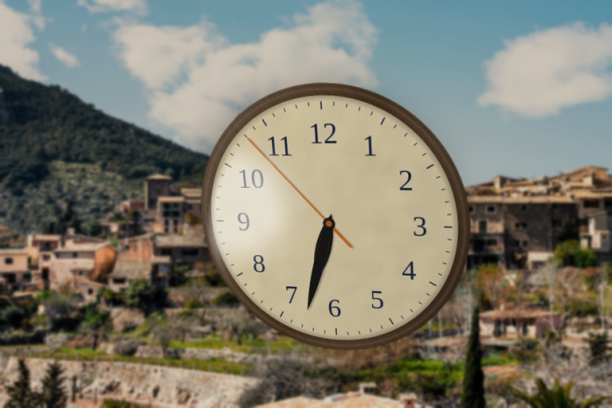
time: **6:32:53**
